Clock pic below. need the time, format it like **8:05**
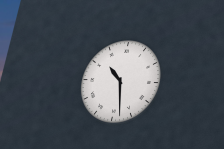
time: **10:28**
